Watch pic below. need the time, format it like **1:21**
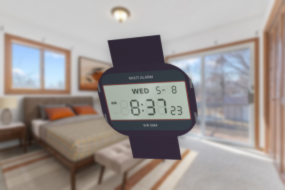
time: **8:37**
